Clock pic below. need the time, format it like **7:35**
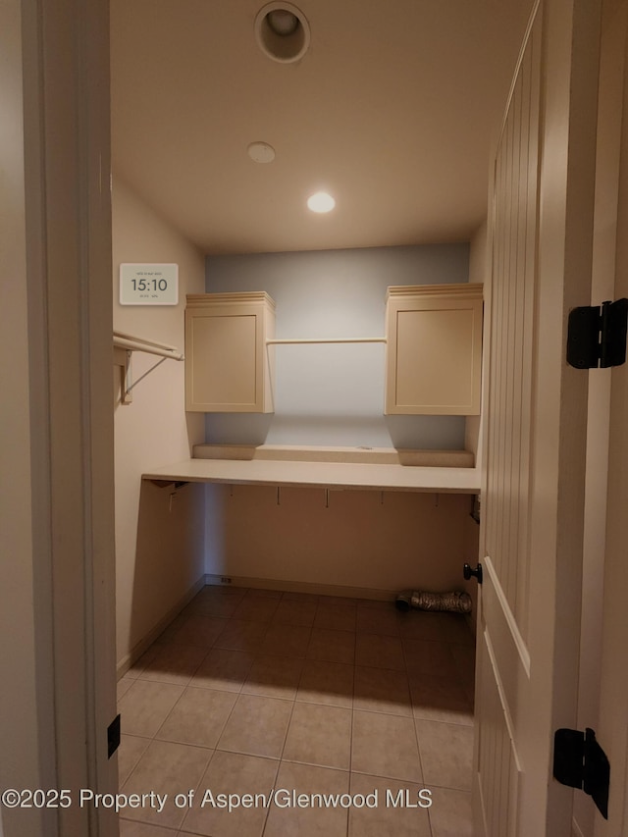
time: **15:10**
